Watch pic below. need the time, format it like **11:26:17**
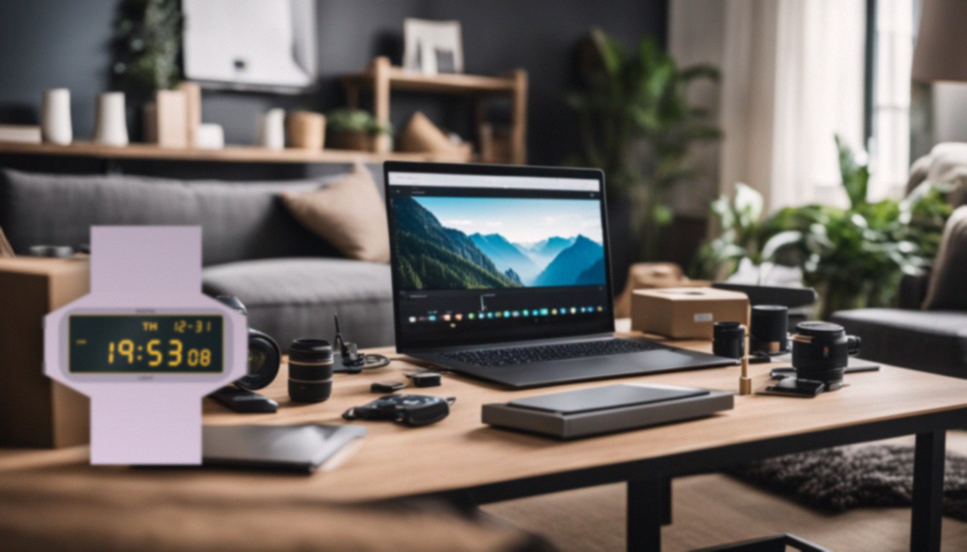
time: **19:53:08**
